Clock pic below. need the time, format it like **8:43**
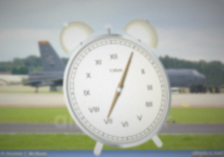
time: **7:05**
